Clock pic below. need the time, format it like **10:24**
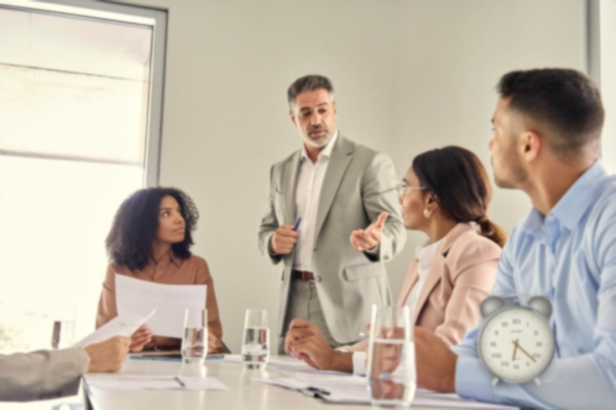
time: **6:22**
